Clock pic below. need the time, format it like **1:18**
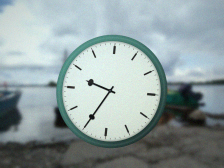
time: **9:35**
